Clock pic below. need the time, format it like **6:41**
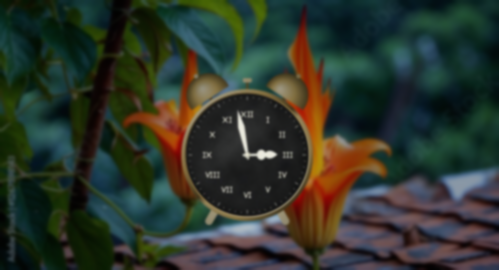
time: **2:58**
